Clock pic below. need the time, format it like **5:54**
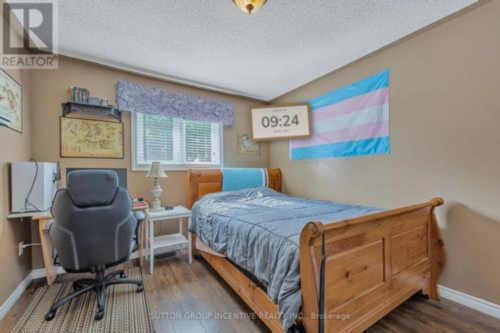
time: **9:24**
